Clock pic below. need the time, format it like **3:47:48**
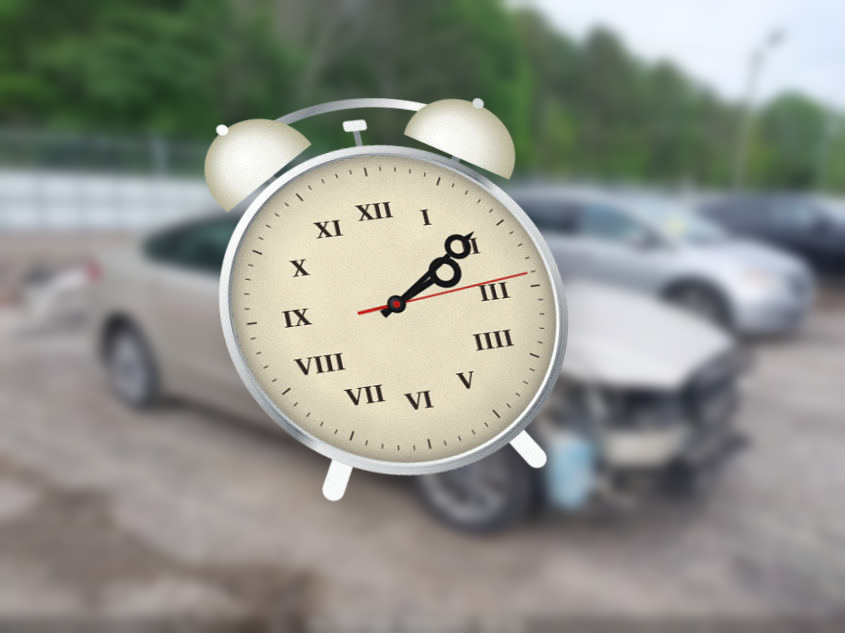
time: **2:09:14**
